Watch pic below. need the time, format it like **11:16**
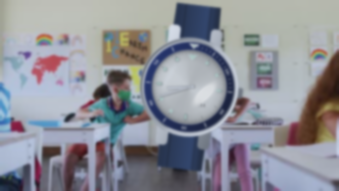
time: **8:41**
